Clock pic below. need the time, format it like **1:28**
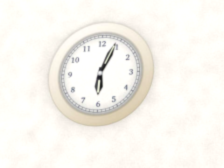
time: **6:04**
